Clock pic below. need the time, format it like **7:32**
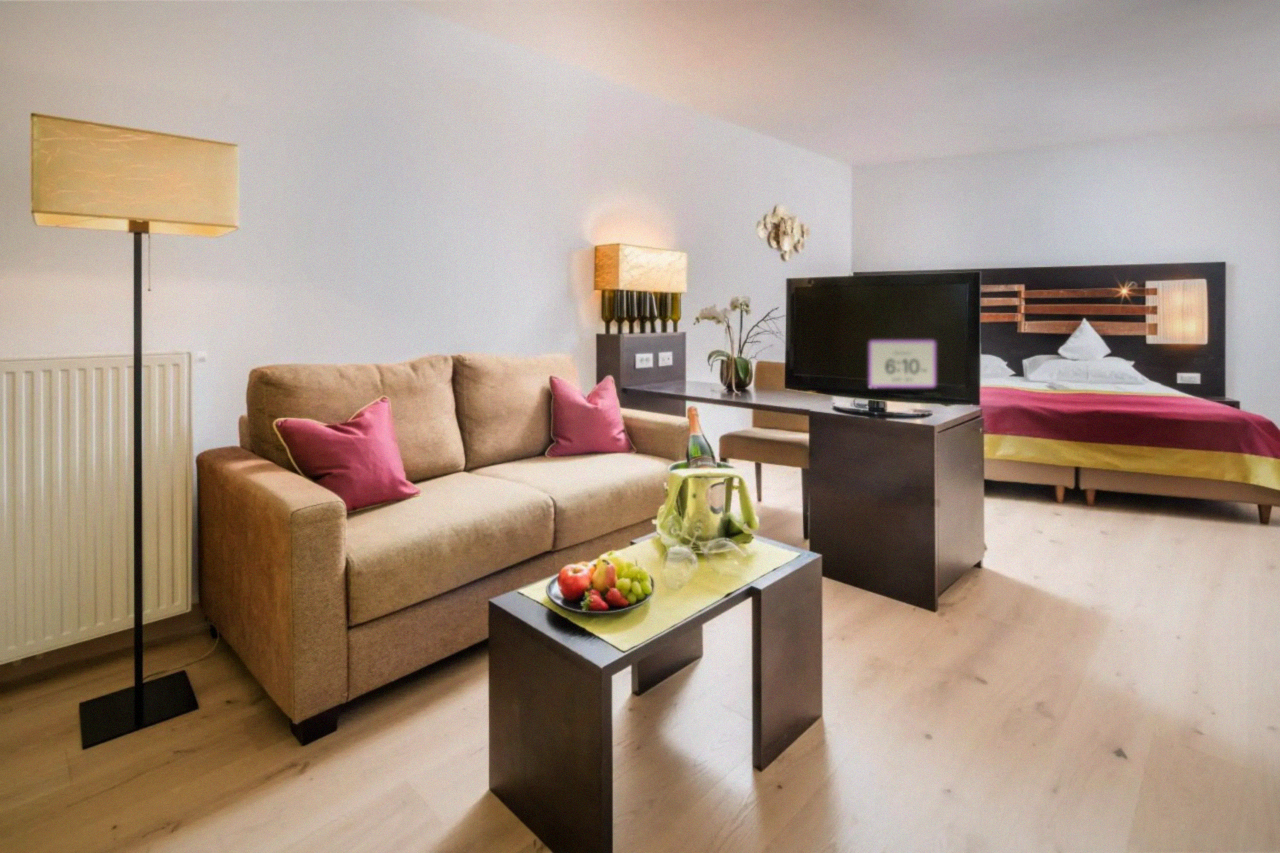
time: **6:10**
